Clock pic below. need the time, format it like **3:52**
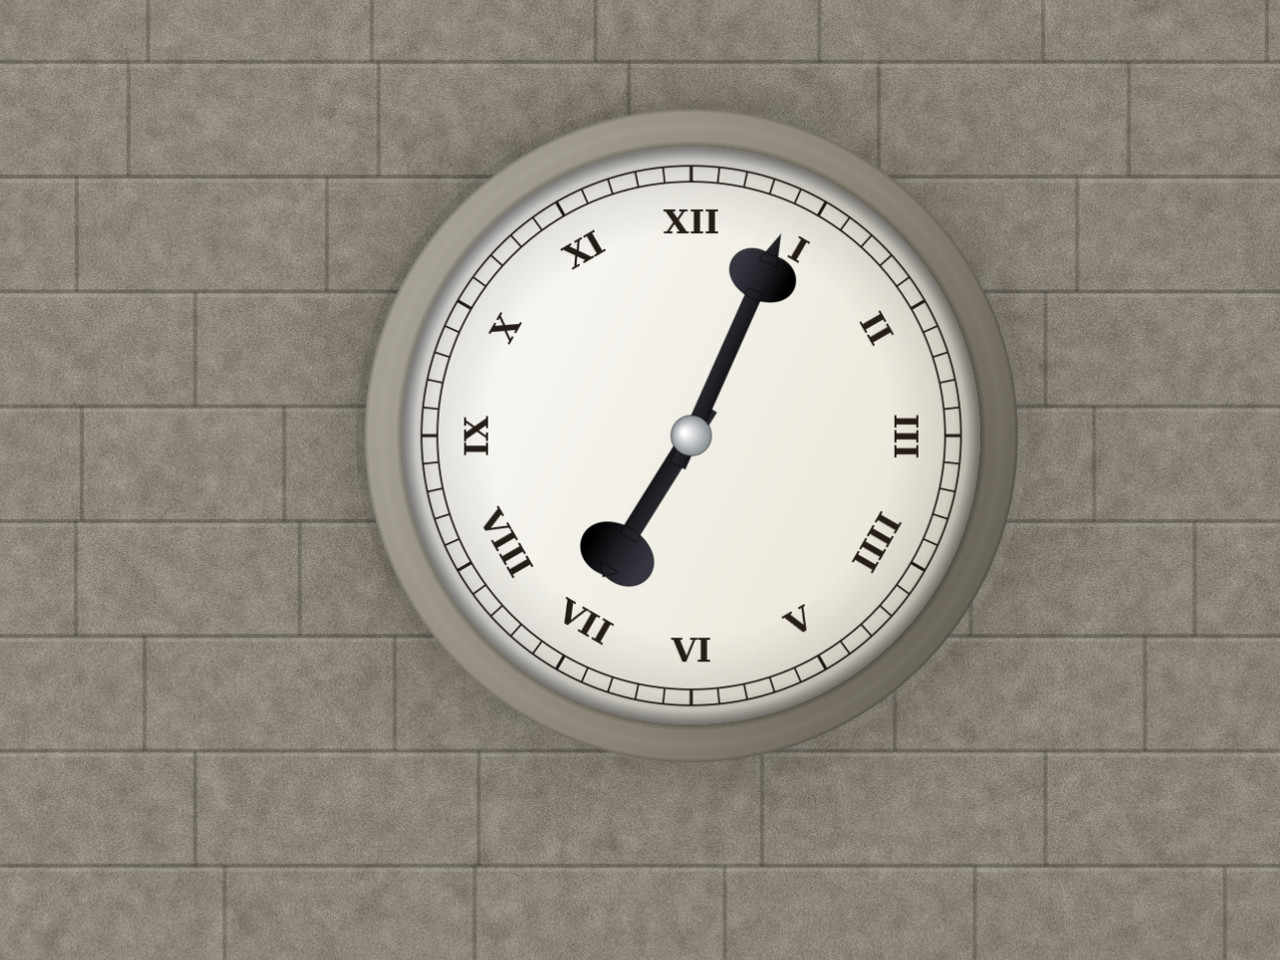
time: **7:04**
